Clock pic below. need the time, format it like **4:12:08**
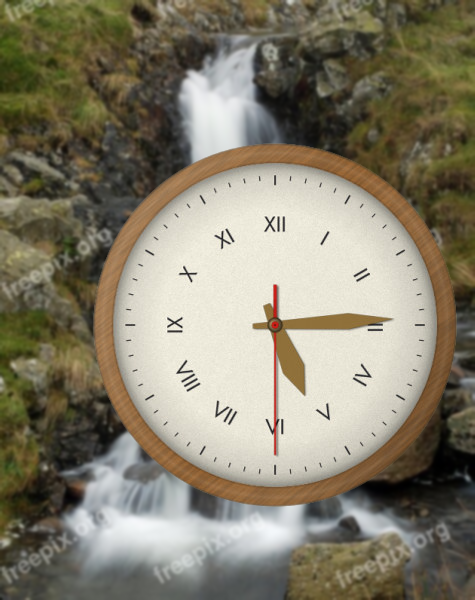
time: **5:14:30**
